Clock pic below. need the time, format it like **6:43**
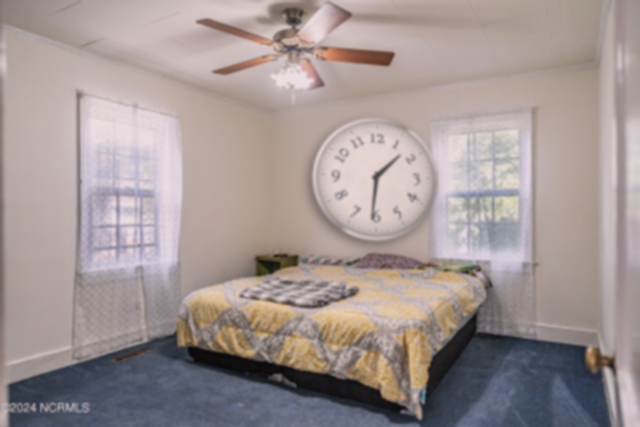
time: **1:31**
